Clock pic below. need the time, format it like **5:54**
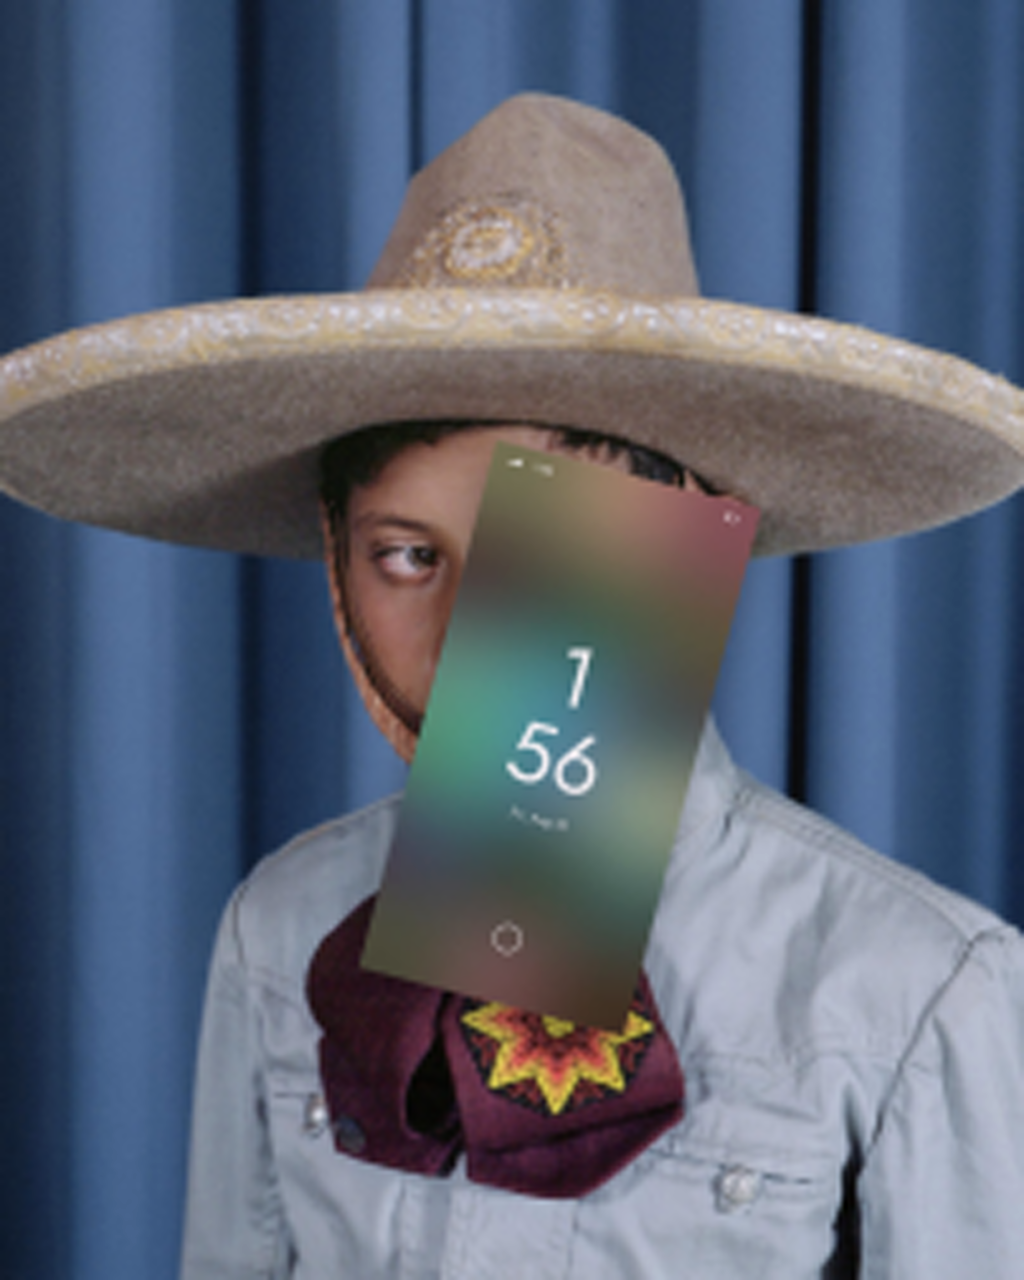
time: **1:56**
